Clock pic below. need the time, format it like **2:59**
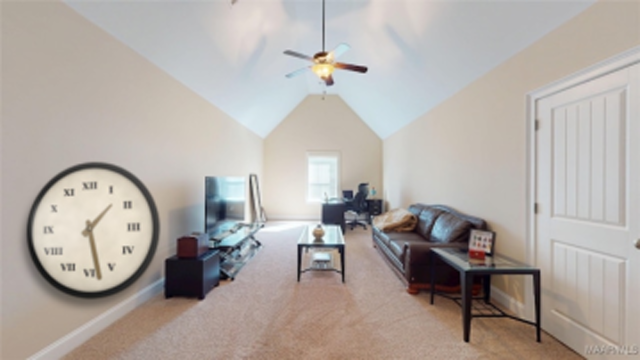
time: **1:28**
